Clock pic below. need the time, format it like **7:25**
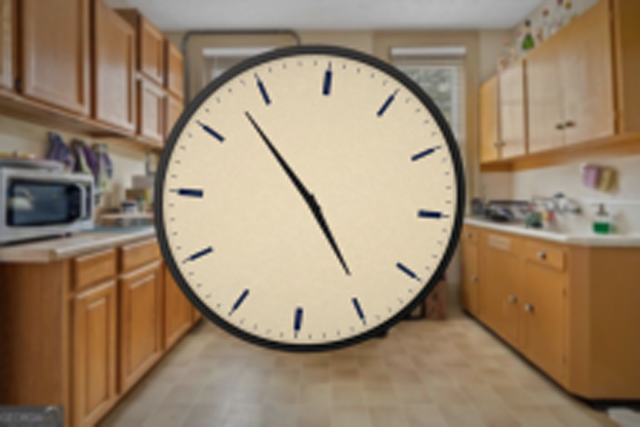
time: **4:53**
